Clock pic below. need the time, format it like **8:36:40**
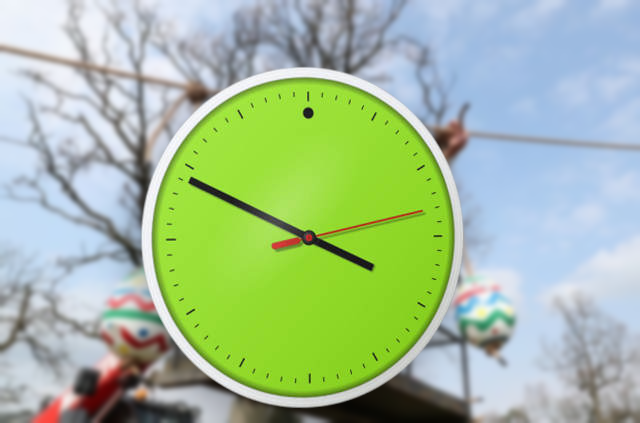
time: **3:49:13**
